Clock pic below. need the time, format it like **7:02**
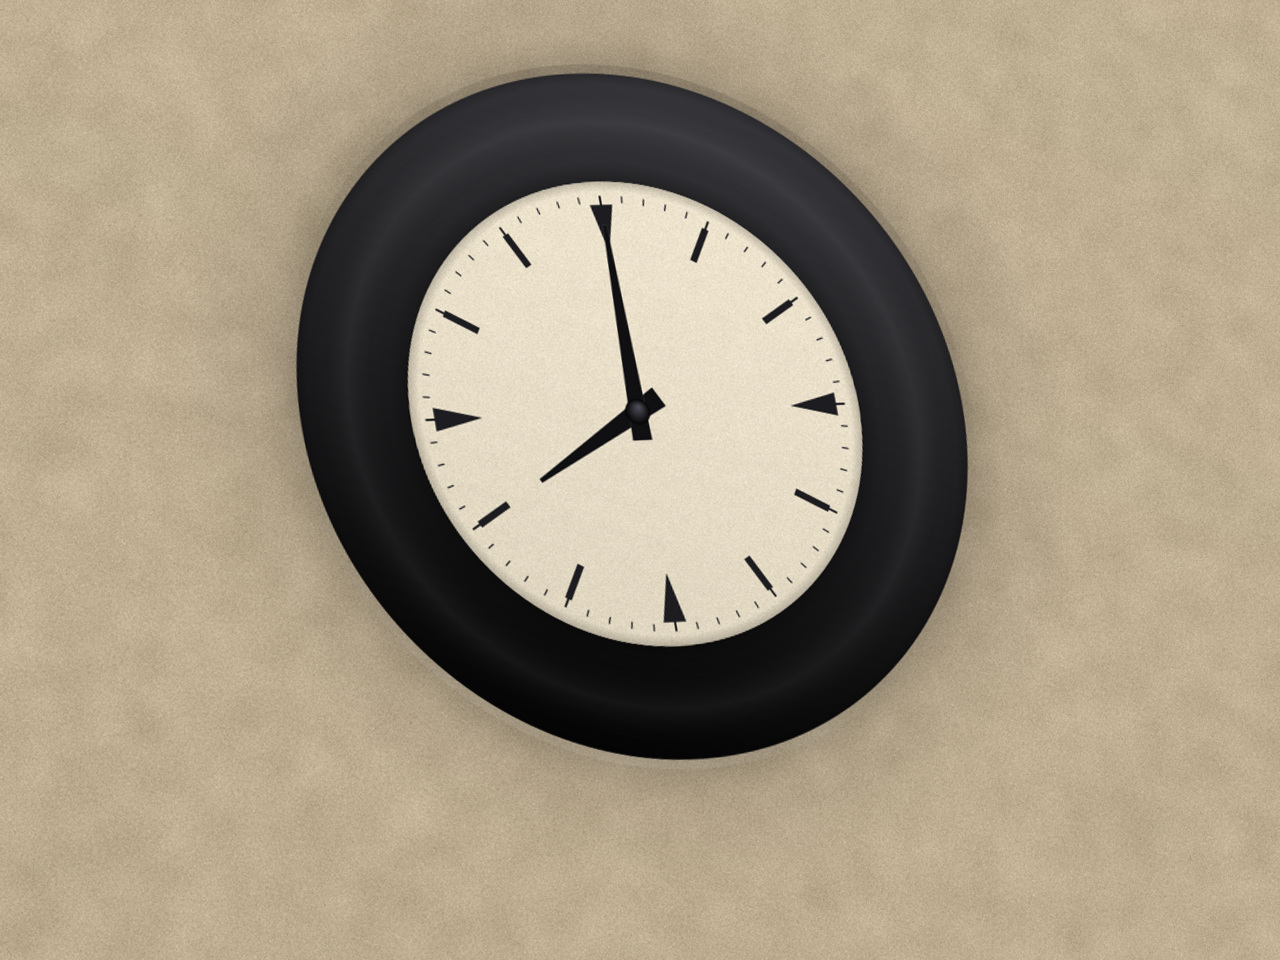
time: **8:00**
